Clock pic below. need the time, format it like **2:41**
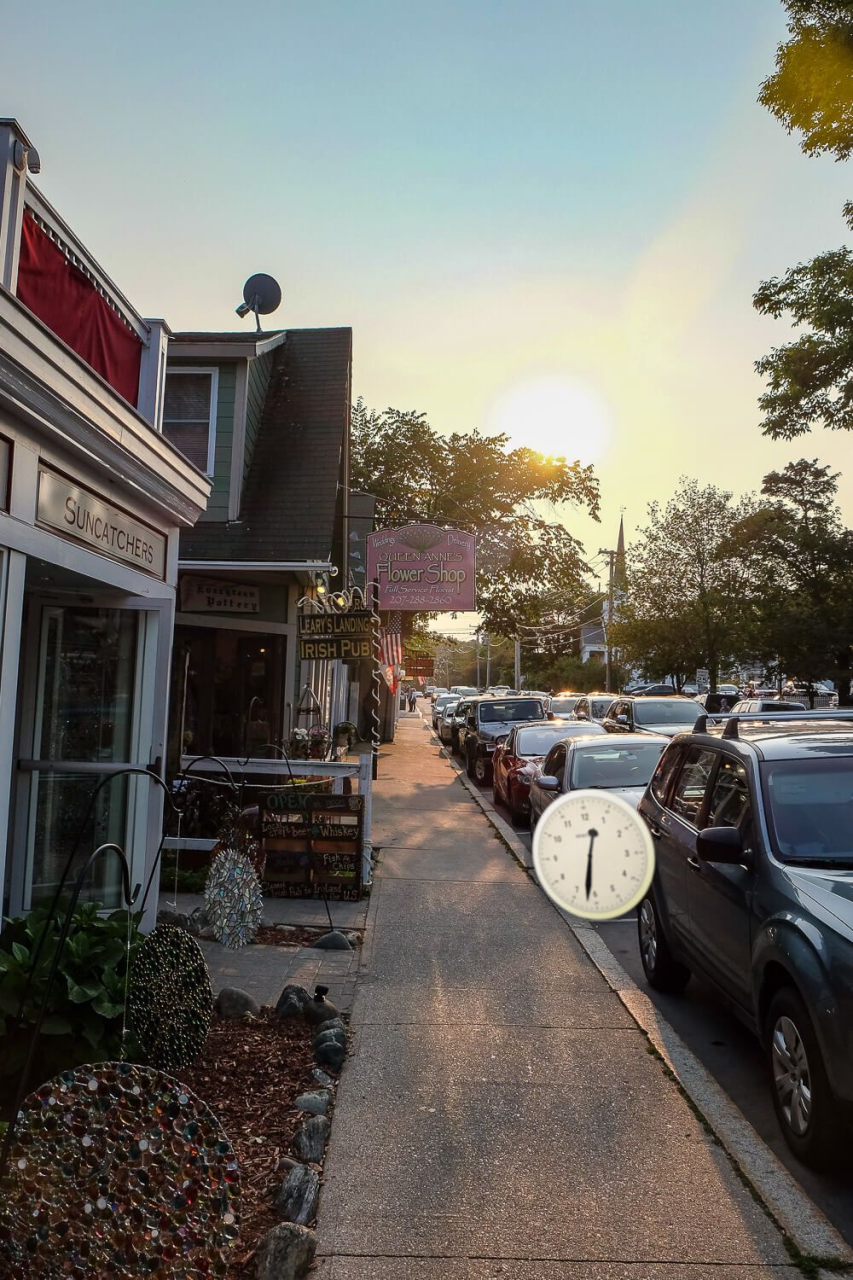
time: **12:32**
